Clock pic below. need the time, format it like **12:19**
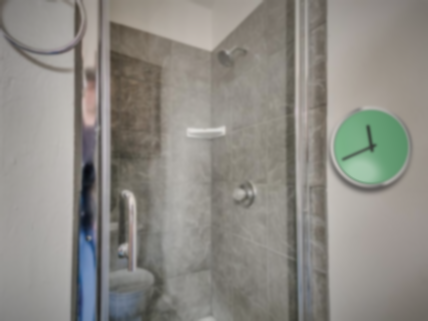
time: **11:41**
